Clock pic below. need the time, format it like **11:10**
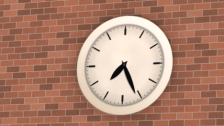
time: **7:26**
